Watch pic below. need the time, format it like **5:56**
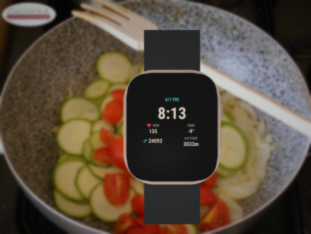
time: **8:13**
